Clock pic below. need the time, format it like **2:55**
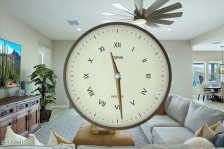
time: **11:29**
